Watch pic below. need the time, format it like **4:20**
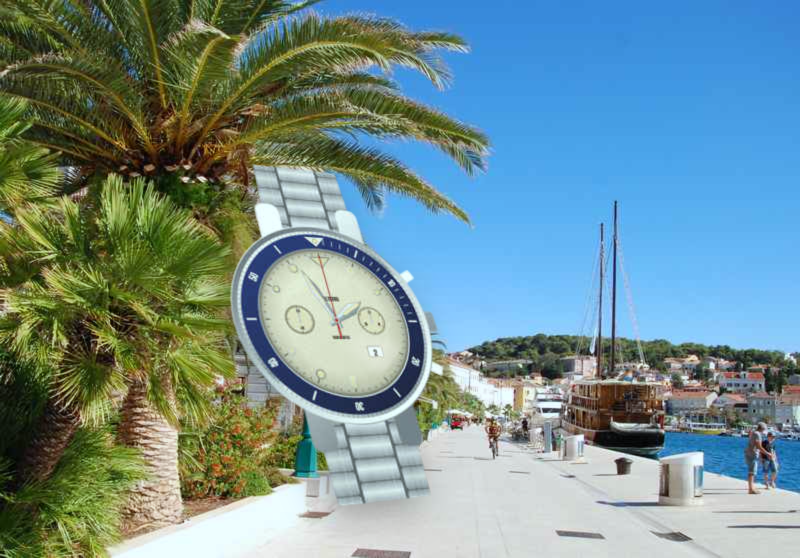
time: **1:56**
